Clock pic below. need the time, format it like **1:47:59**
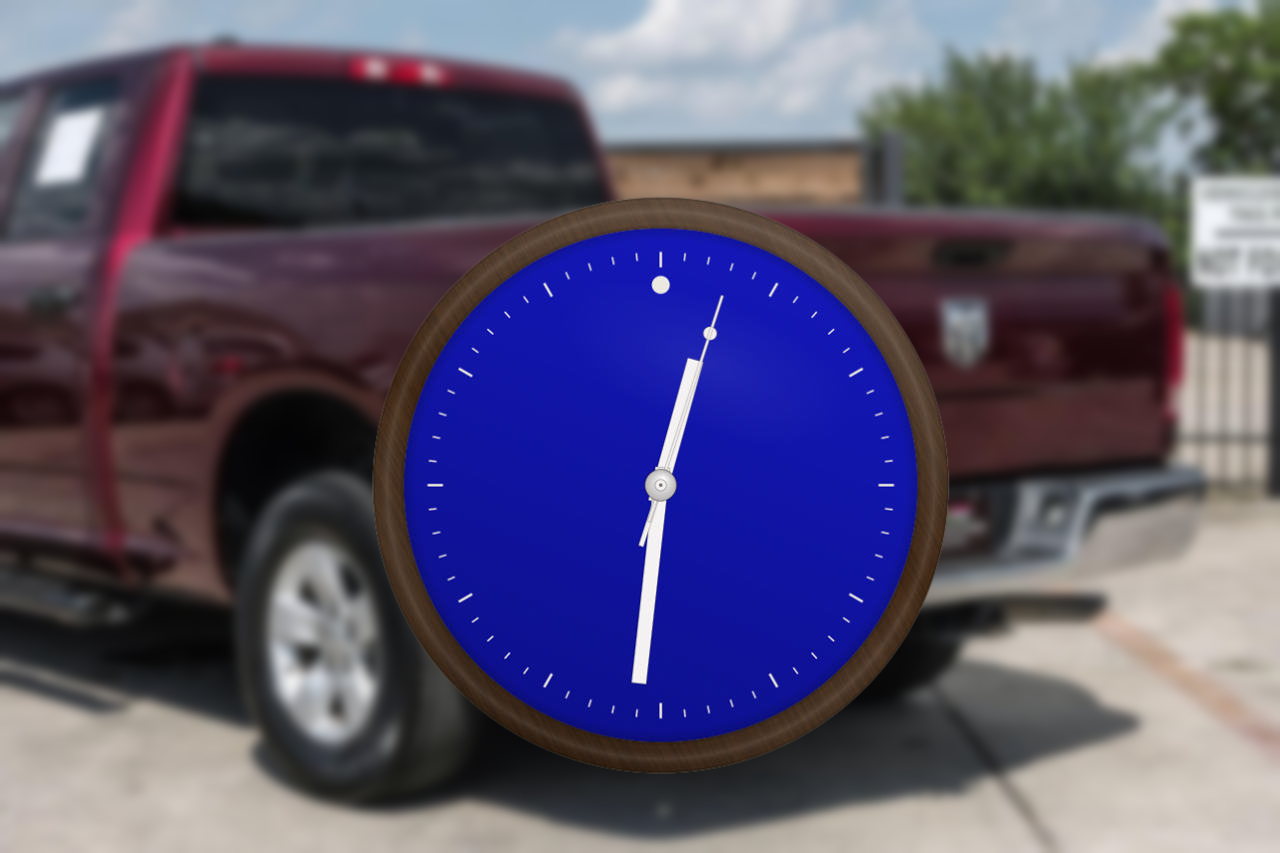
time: **12:31:03**
